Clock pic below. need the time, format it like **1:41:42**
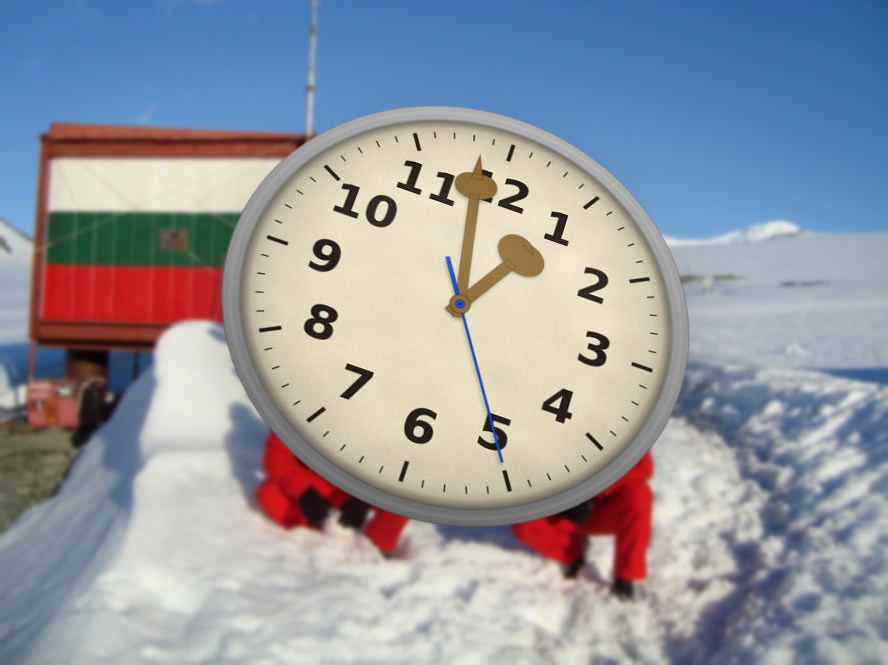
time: **12:58:25**
